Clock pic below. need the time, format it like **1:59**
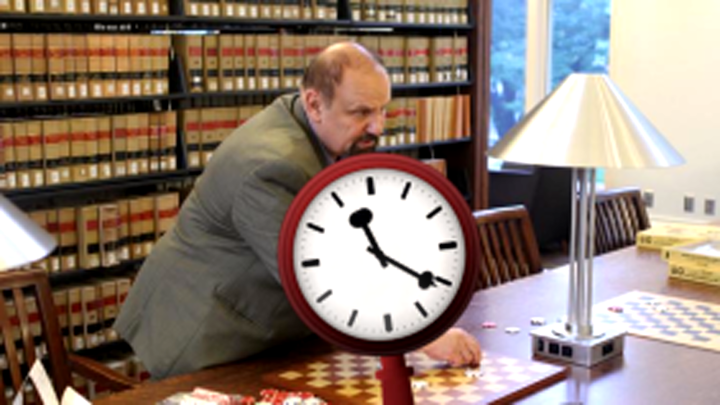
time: **11:21**
